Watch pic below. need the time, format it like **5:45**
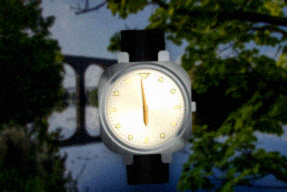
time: **5:59**
